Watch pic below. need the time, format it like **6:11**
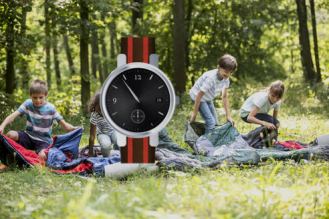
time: **10:54**
